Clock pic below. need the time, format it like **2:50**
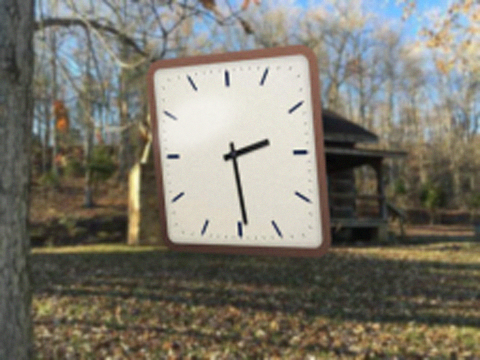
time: **2:29**
